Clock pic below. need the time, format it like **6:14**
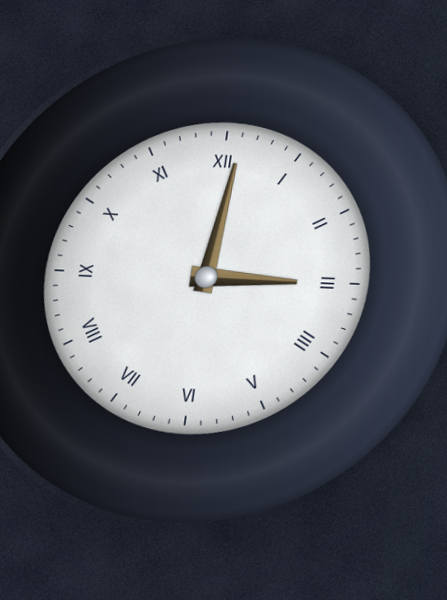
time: **3:01**
